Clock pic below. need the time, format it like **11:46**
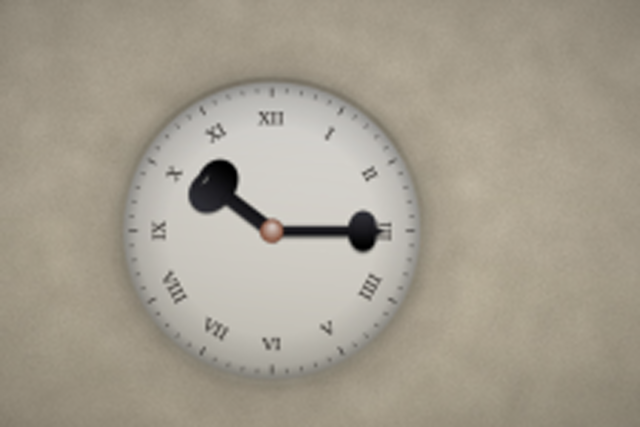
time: **10:15**
